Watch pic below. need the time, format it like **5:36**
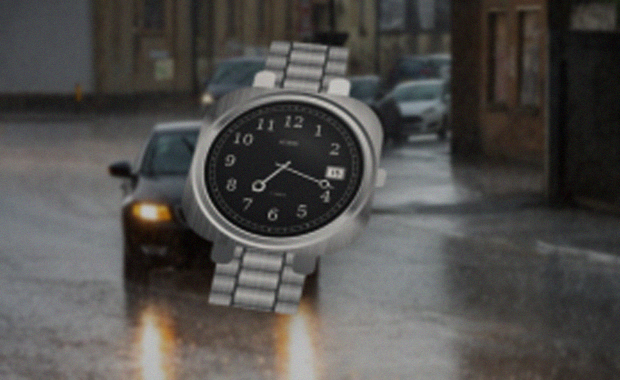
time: **7:18**
